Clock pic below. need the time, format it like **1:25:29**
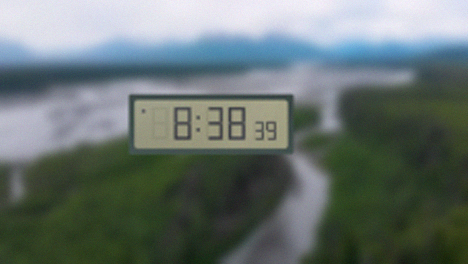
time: **8:38:39**
